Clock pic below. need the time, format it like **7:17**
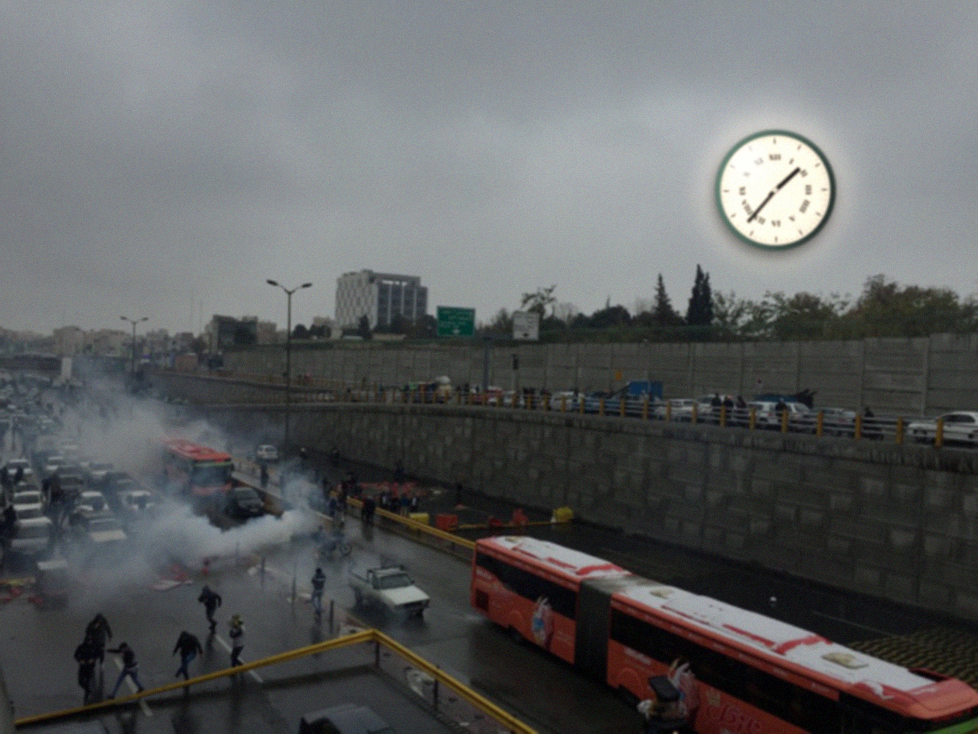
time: **1:37**
